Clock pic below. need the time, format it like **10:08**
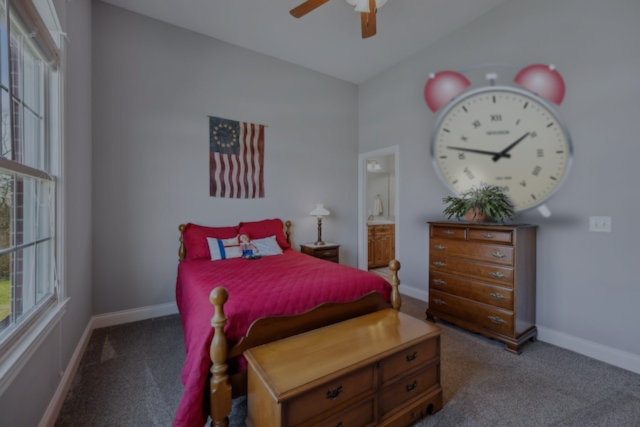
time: **1:47**
